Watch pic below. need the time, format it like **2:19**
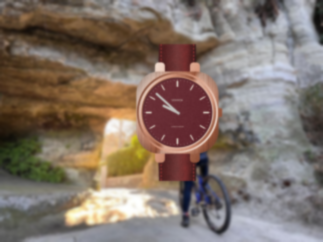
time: **9:52**
